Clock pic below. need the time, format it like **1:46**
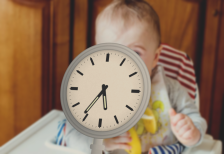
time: **5:36**
